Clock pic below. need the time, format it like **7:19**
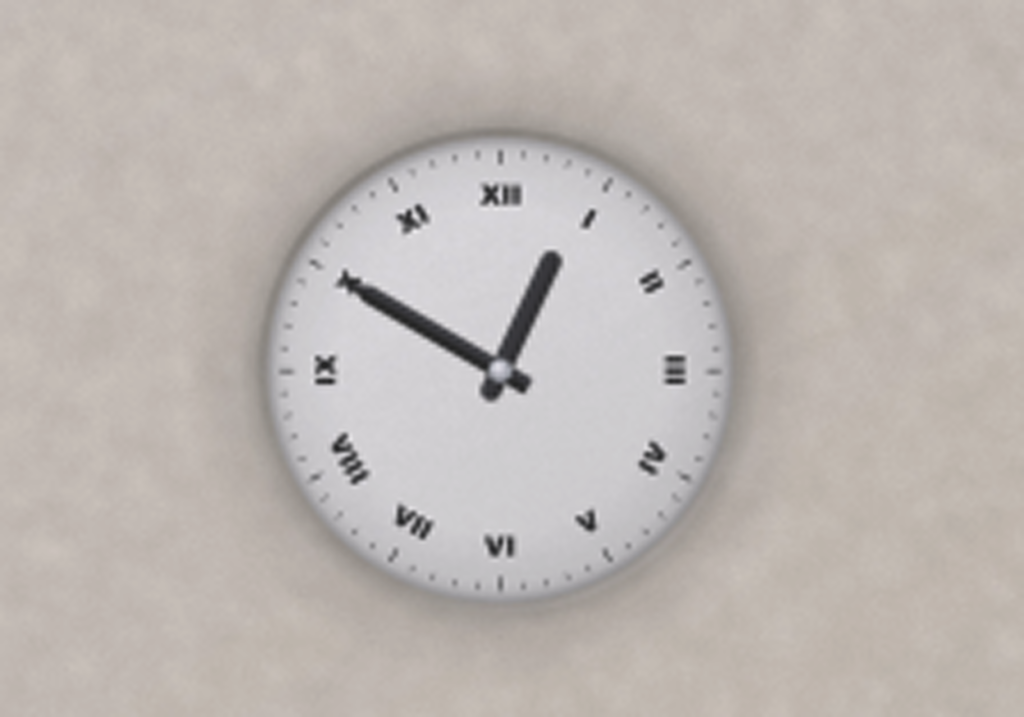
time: **12:50**
